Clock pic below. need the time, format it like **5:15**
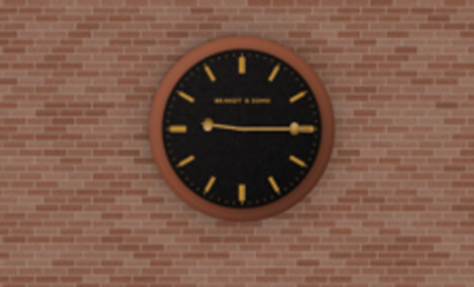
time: **9:15**
